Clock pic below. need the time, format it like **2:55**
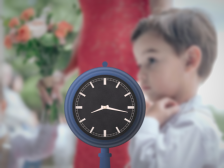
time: **8:17**
